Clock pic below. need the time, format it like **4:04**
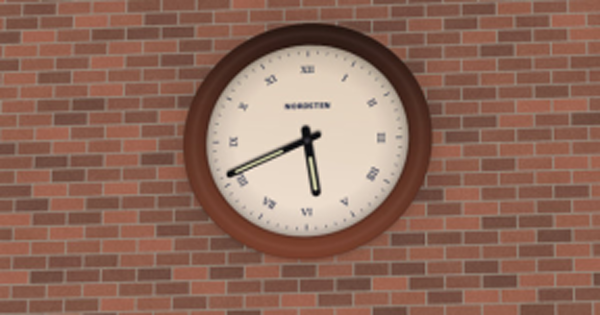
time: **5:41**
